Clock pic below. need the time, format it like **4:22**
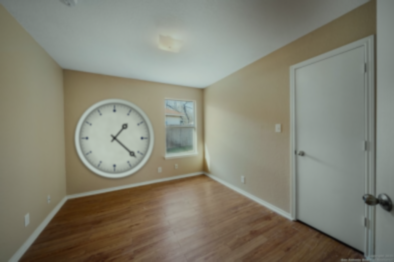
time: **1:22**
